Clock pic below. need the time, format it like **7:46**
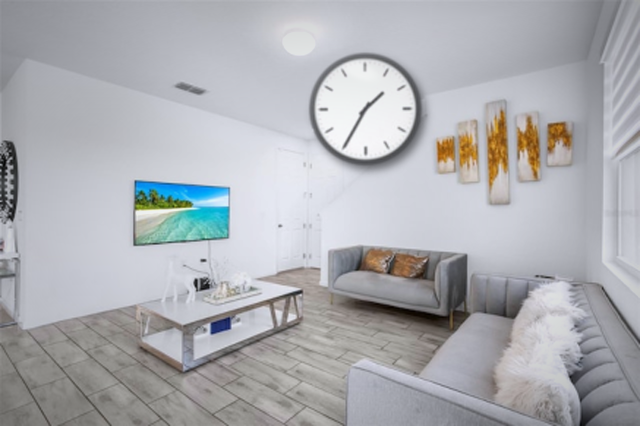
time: **1:35**
